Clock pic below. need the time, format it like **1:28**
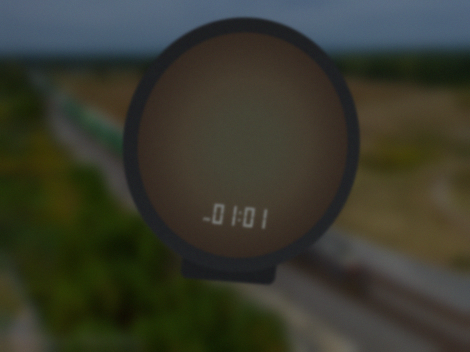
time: **1:01**
